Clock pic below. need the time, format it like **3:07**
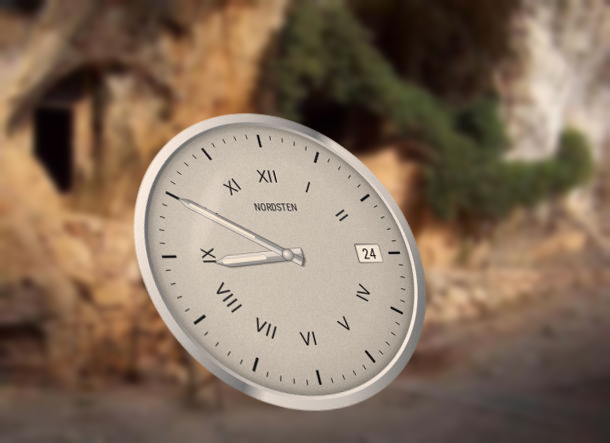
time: **8:50**
